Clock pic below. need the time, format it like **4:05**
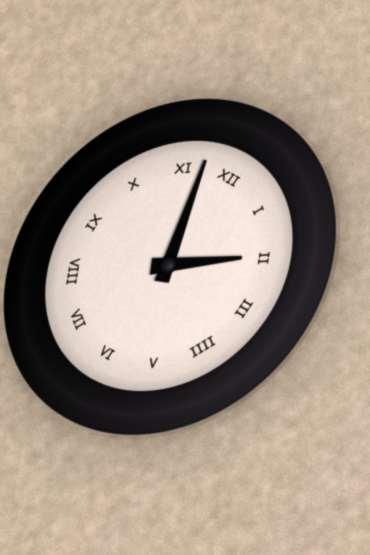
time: **1:57**
